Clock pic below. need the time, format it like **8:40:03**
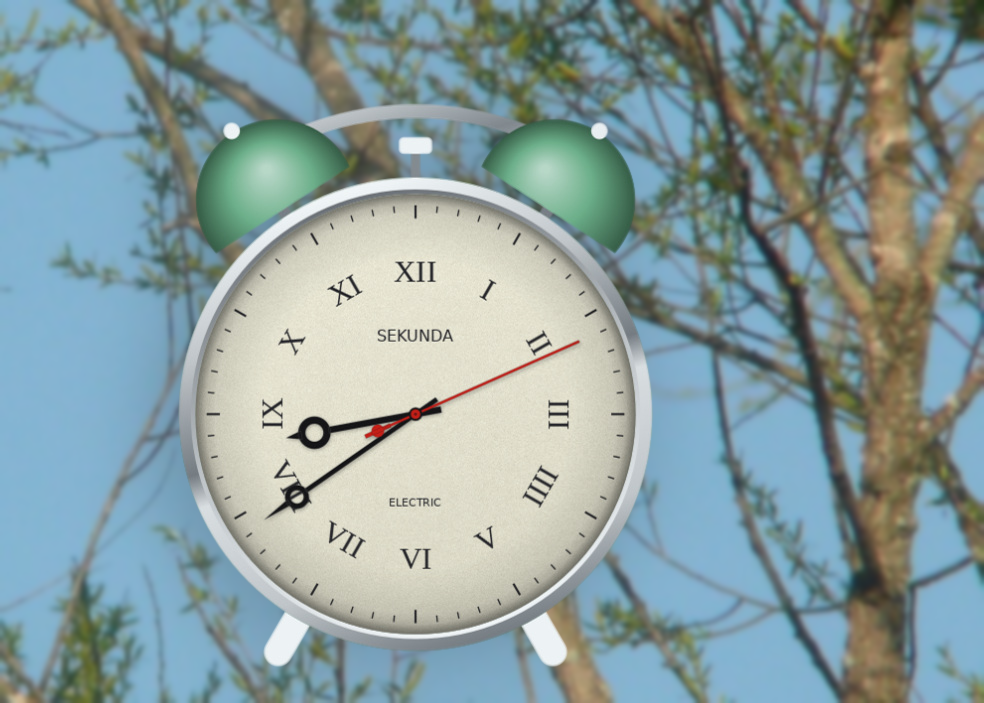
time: **8:39:11**
